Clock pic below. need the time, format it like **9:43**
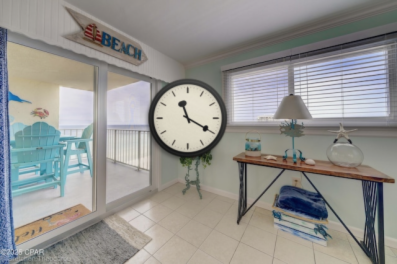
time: **11:20**
